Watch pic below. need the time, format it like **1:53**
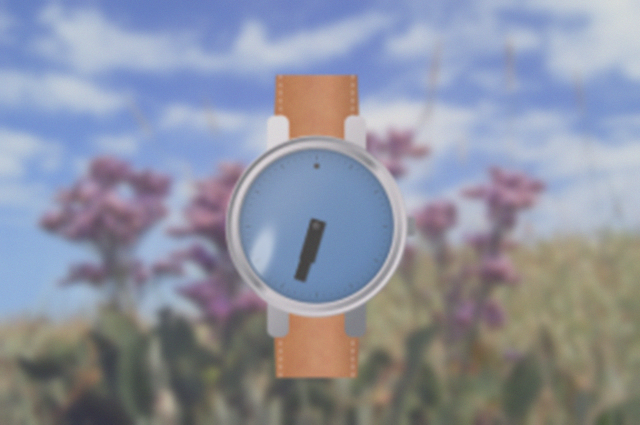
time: **6:33**
